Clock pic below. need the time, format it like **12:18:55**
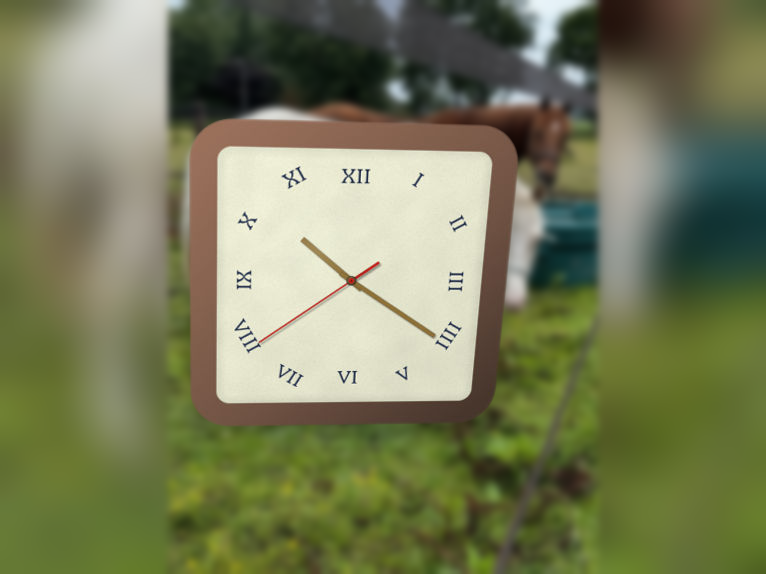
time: **10:20:39**
